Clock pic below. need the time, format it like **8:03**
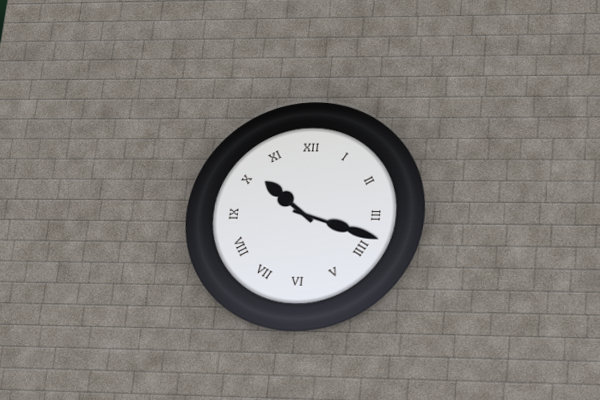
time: **10:18**
